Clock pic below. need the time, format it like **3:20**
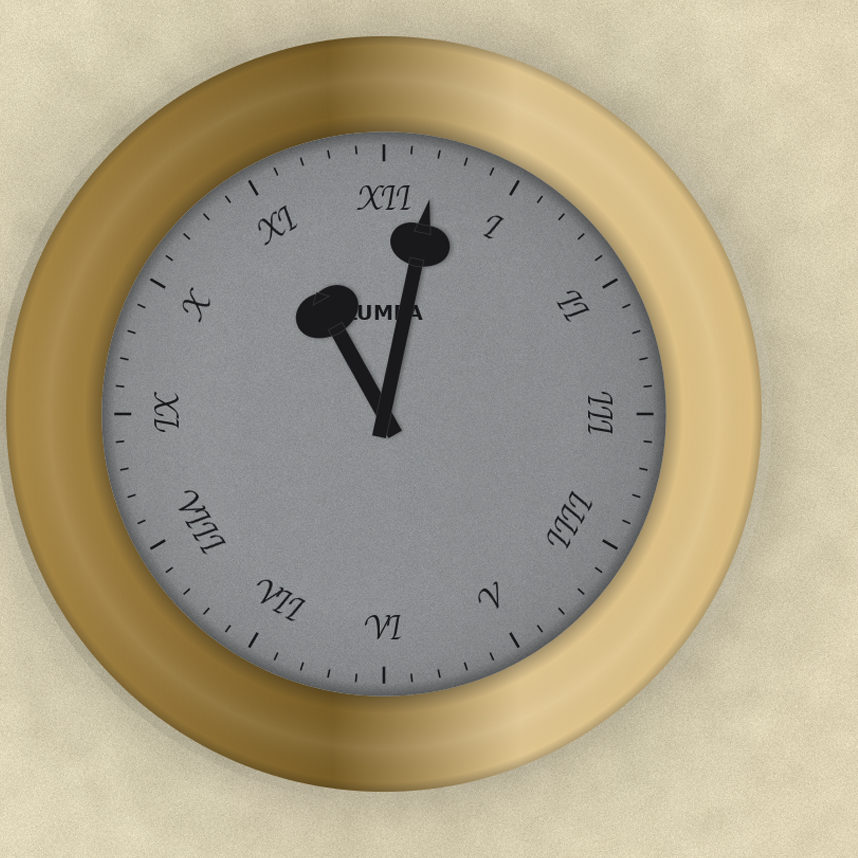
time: **11:02**
